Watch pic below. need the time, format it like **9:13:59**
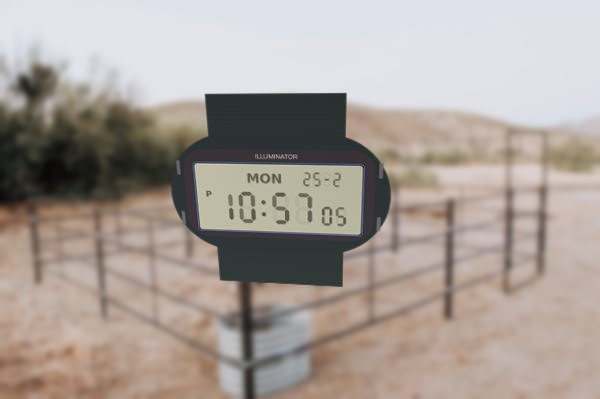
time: **10:57:05**
